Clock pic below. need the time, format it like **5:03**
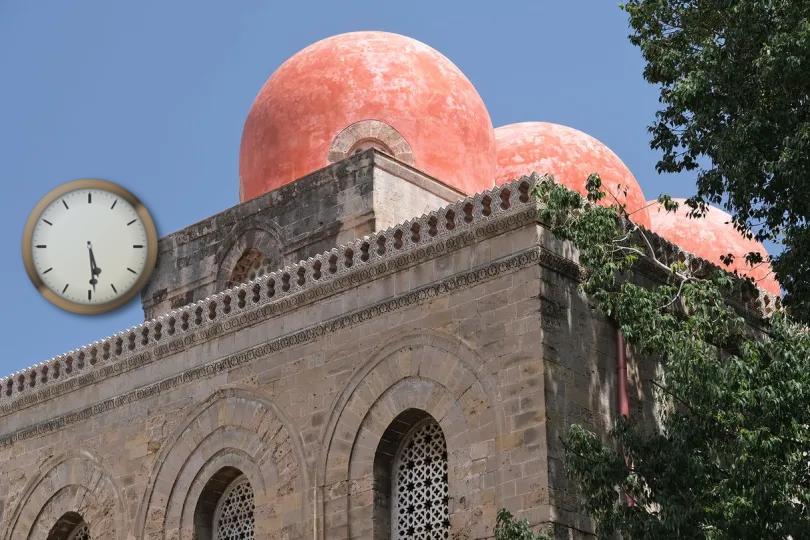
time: **5:29**
